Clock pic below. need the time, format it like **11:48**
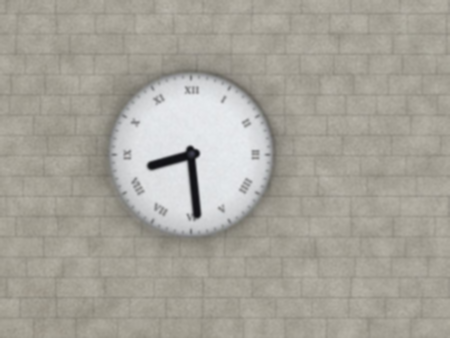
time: **8:29**
